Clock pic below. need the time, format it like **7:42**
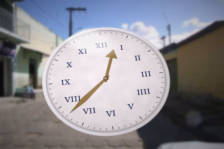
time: **12:38**
